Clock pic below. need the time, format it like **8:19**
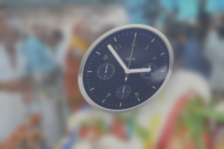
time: **2:53**
